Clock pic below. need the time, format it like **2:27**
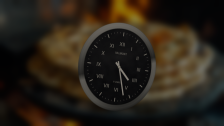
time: **4:27**
